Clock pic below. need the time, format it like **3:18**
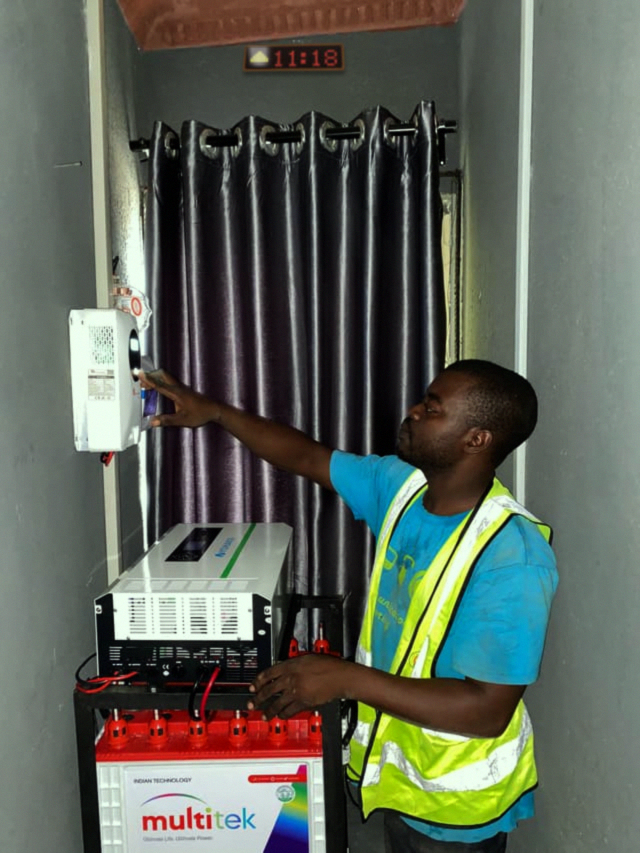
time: **11:18**
